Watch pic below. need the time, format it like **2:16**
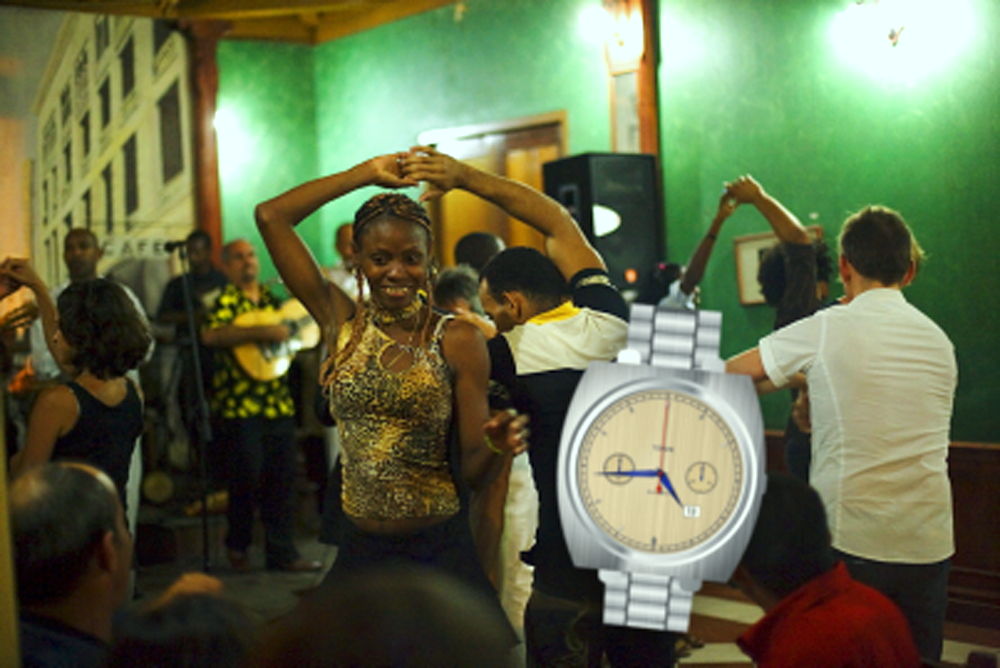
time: **4:44**
